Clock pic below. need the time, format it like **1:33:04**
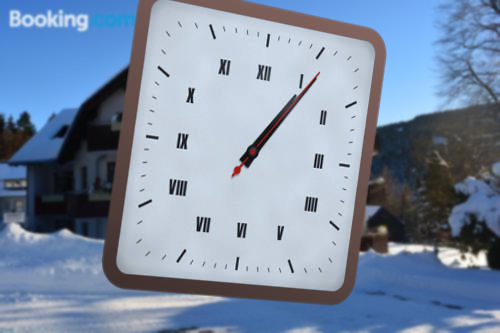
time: **1:06:06**
